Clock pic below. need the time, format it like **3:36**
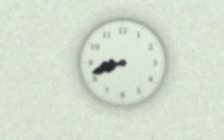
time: **8:42**
